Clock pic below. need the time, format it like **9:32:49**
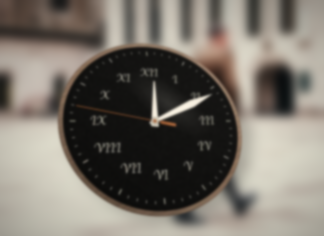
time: **12:10:47**
